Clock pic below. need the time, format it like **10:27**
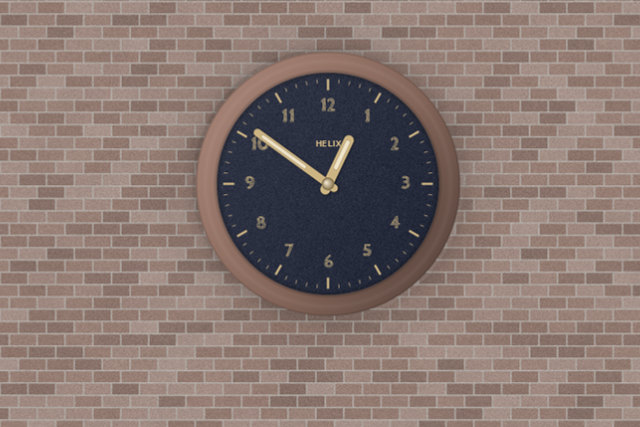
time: **12:51**
